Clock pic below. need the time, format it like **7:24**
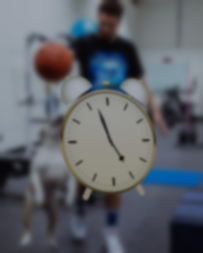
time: **4:57**
